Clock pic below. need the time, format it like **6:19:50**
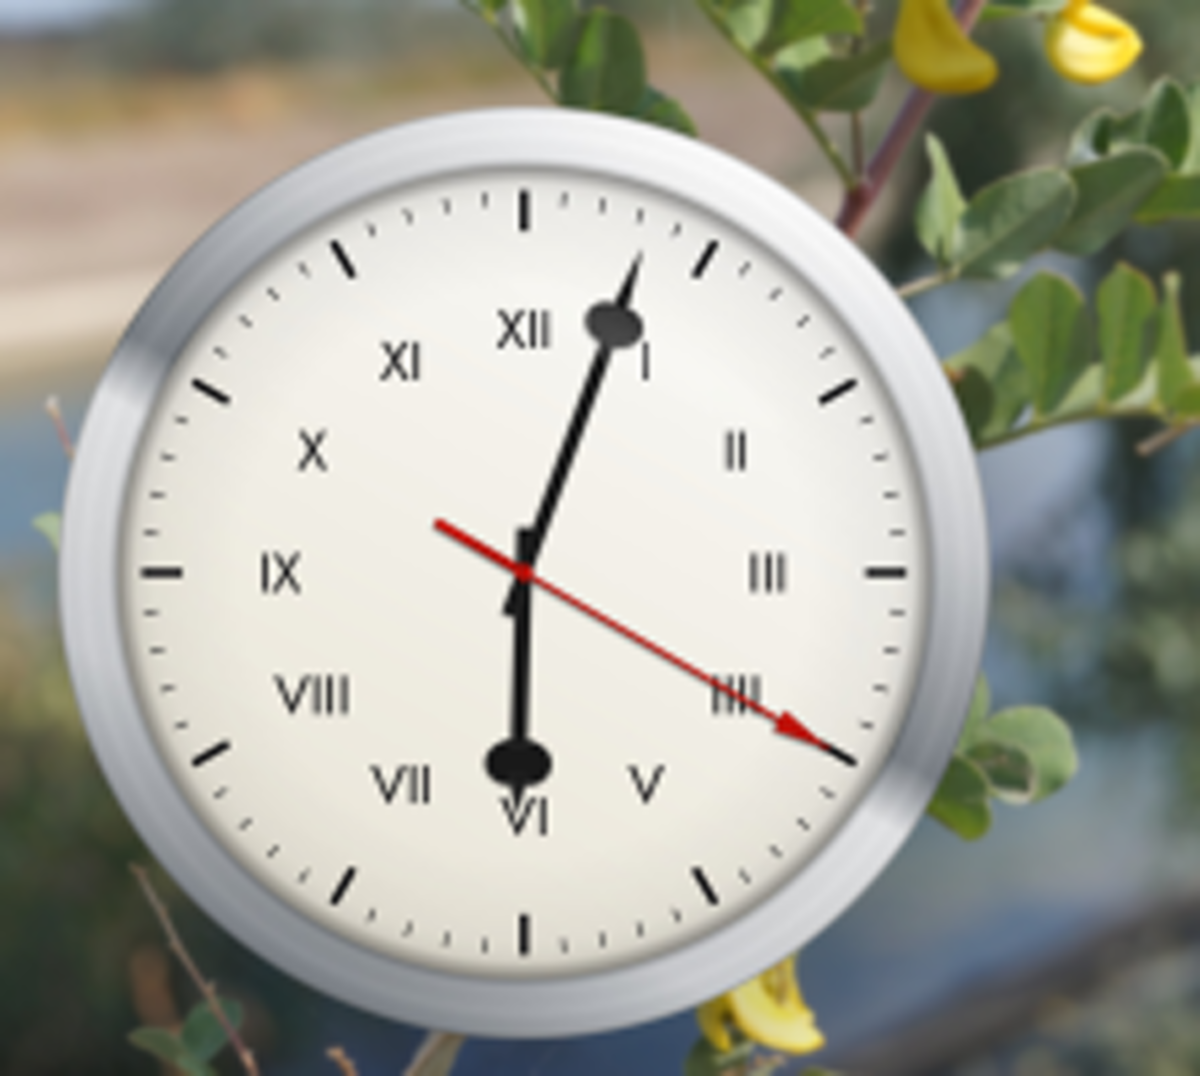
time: **6:03:20**
